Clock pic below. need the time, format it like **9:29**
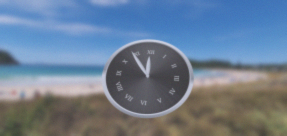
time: **11:54**
